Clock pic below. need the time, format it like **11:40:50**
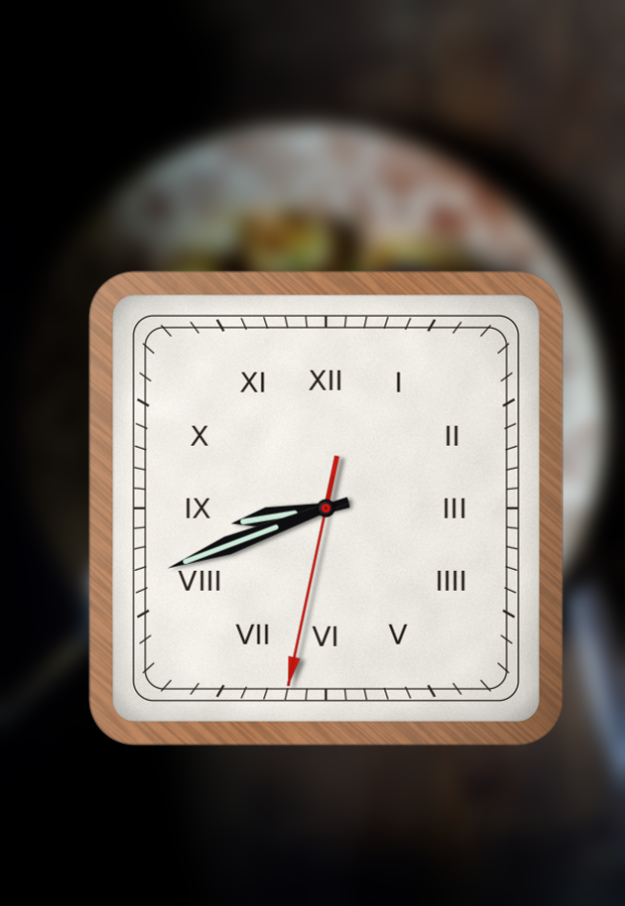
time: **8:41:32**
